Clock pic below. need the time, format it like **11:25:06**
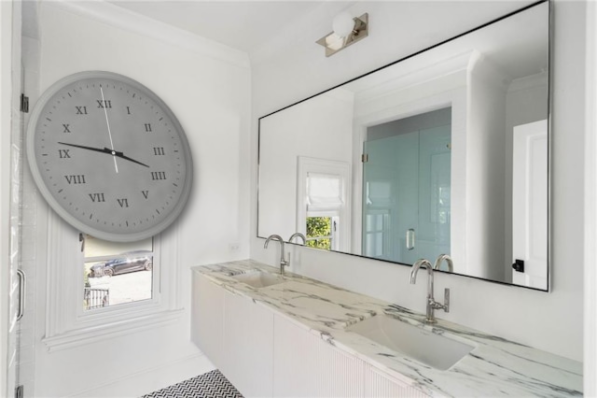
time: **3:47:00**
